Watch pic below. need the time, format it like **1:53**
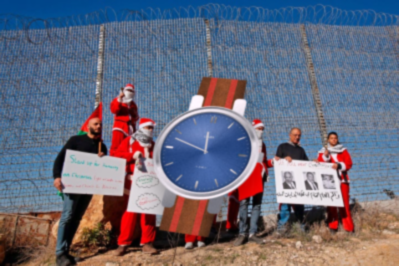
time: **11:48**
